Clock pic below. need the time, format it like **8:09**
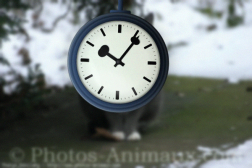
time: **10:06**
